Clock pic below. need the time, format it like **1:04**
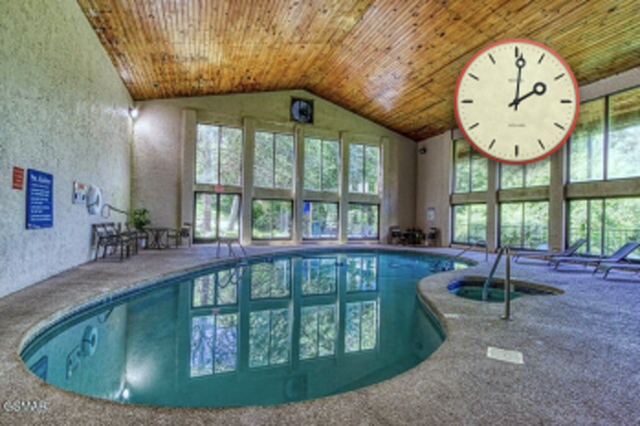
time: **2:01**
